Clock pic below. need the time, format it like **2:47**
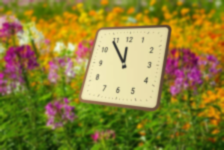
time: **11:54**
